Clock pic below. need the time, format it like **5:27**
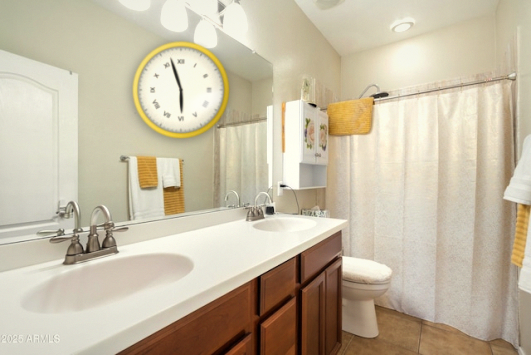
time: **5:57**
